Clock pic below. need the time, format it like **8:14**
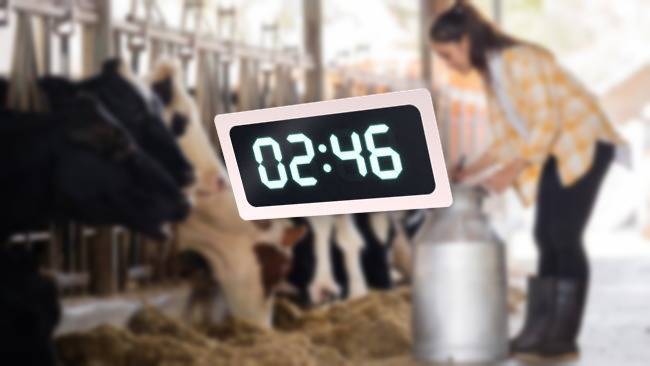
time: **2:46**
